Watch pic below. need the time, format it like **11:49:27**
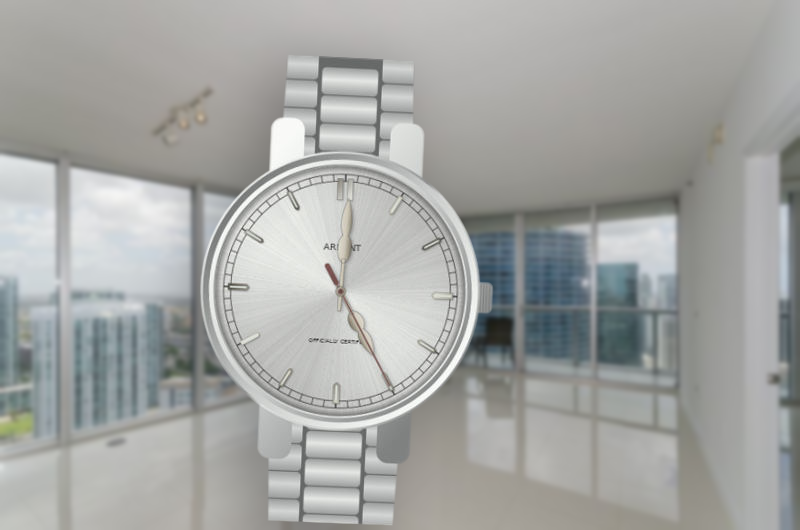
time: **5:00:25**
